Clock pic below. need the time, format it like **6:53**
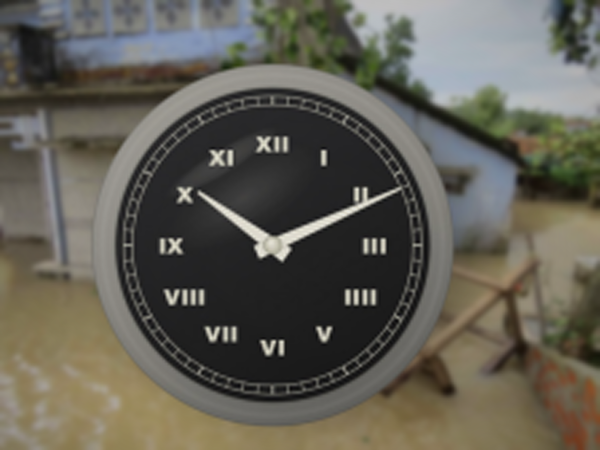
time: **10:11**
